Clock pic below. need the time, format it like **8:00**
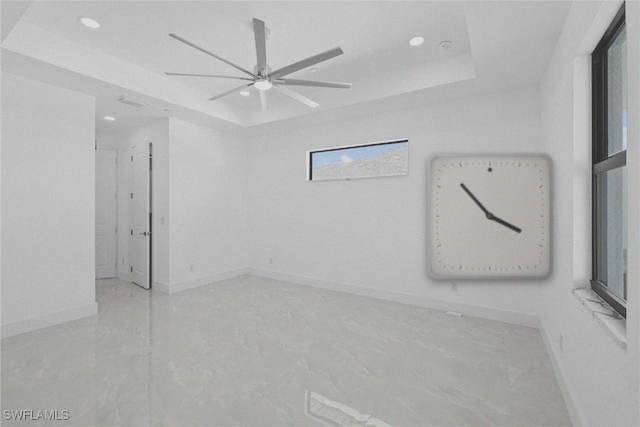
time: **3:53**
